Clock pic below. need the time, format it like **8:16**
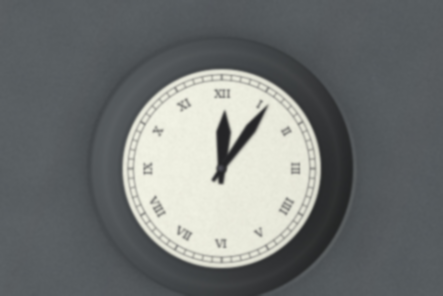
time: **12:06**
